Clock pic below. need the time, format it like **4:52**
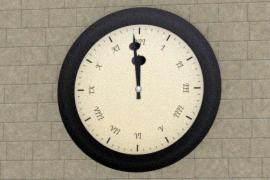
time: **11:59**
